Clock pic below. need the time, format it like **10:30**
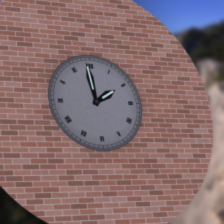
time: **1:59**
